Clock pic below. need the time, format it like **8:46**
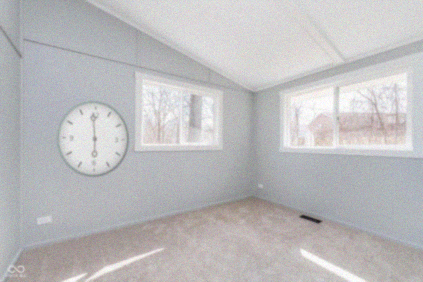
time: **5:59**
